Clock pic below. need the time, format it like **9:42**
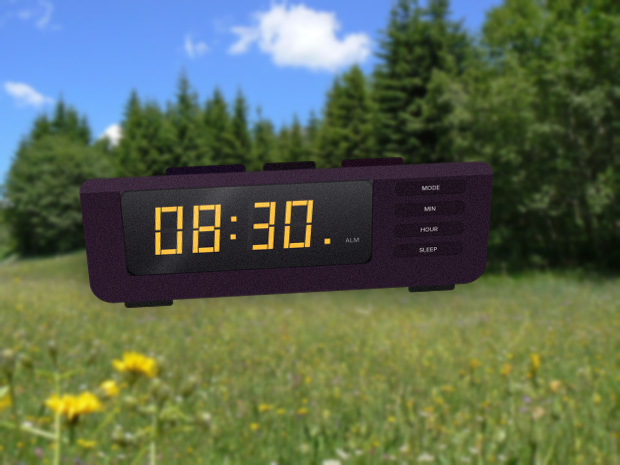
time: **8:30**
